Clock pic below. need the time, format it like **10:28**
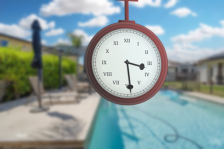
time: **3:29**
